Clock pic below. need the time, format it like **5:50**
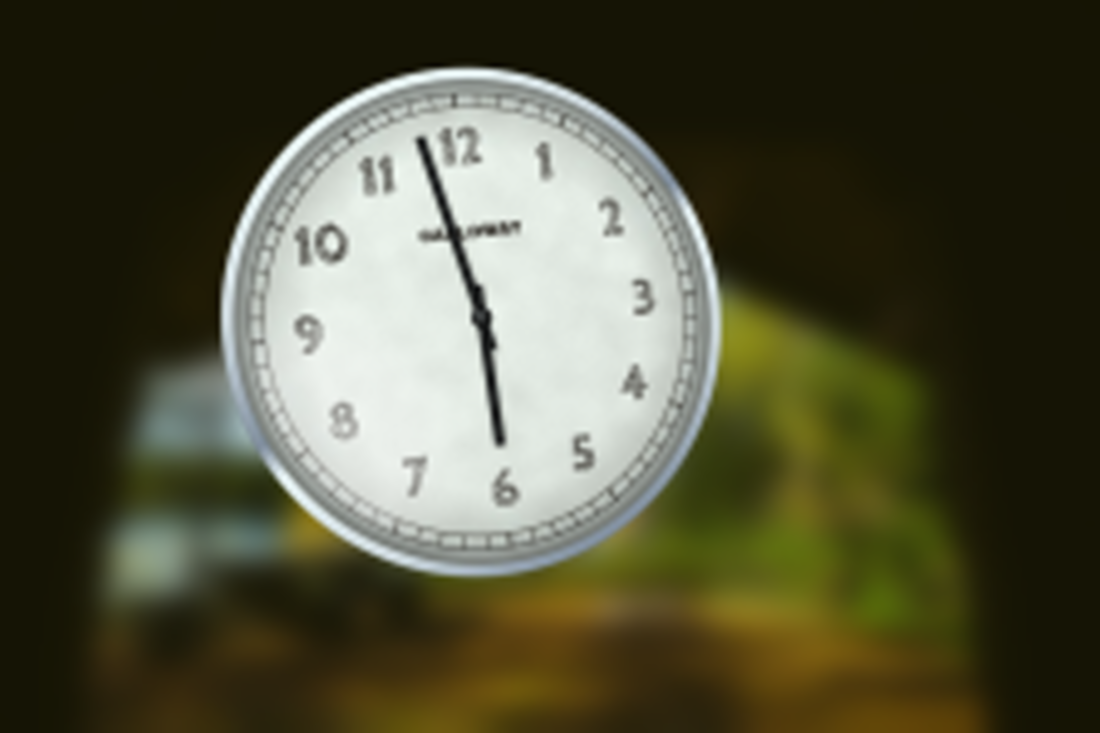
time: **5:58**
